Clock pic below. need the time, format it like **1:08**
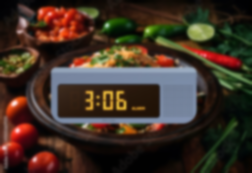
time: **3:06**
